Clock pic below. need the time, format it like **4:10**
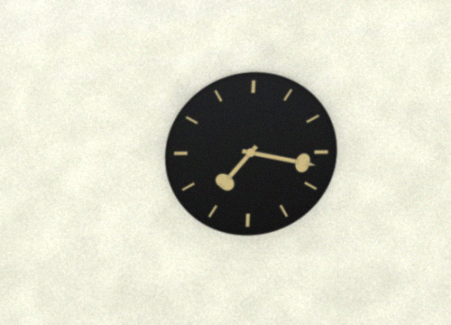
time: **7:17**
